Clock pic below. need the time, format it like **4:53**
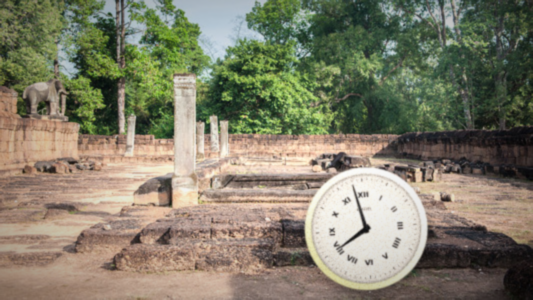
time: **7:58**
